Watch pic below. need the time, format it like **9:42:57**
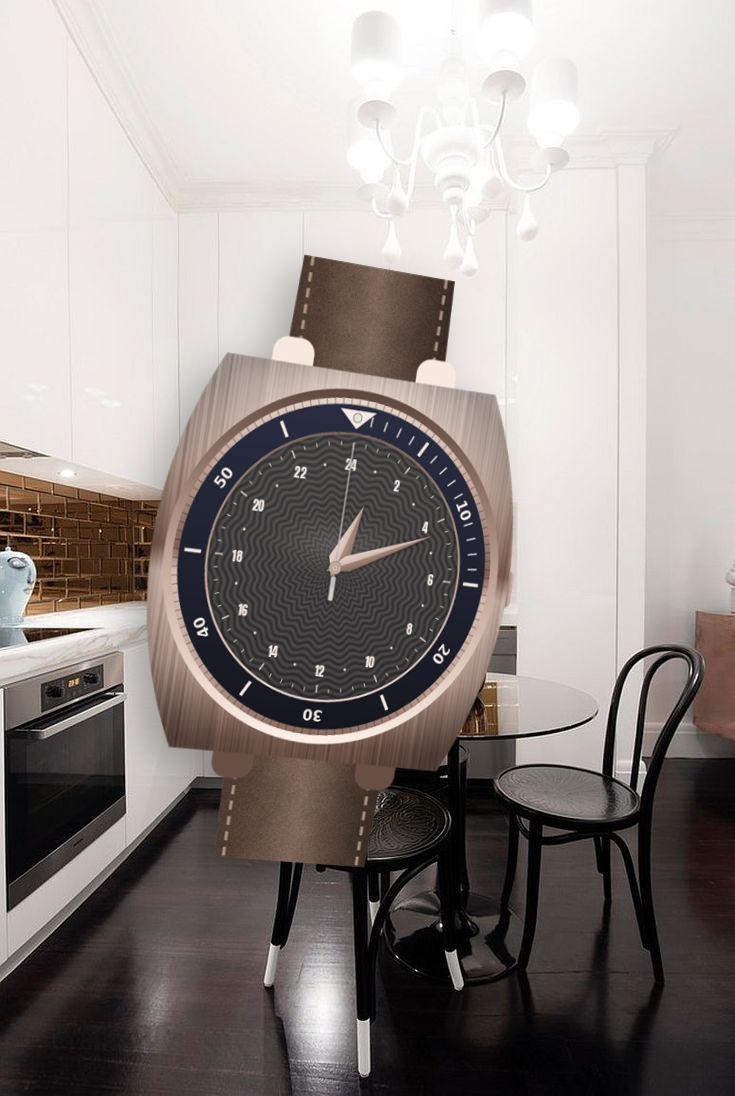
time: **1:11:00**
